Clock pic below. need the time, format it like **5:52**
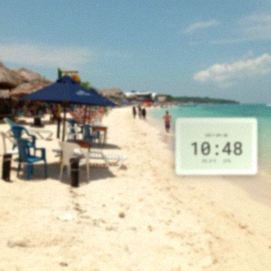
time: **10:48**
